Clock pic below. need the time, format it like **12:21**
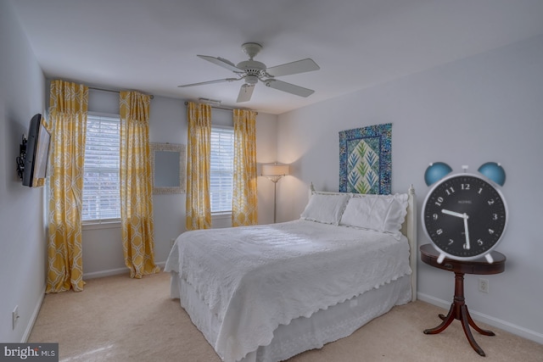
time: **9:29**
